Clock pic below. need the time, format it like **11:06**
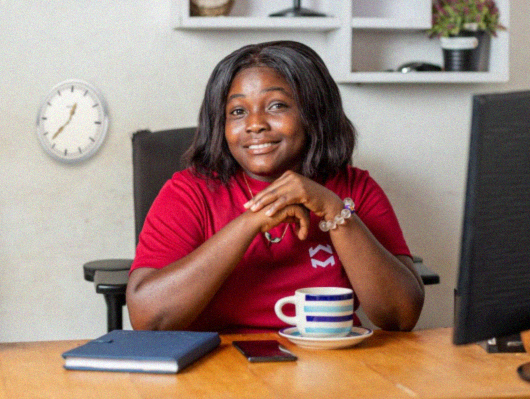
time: **12:37**
